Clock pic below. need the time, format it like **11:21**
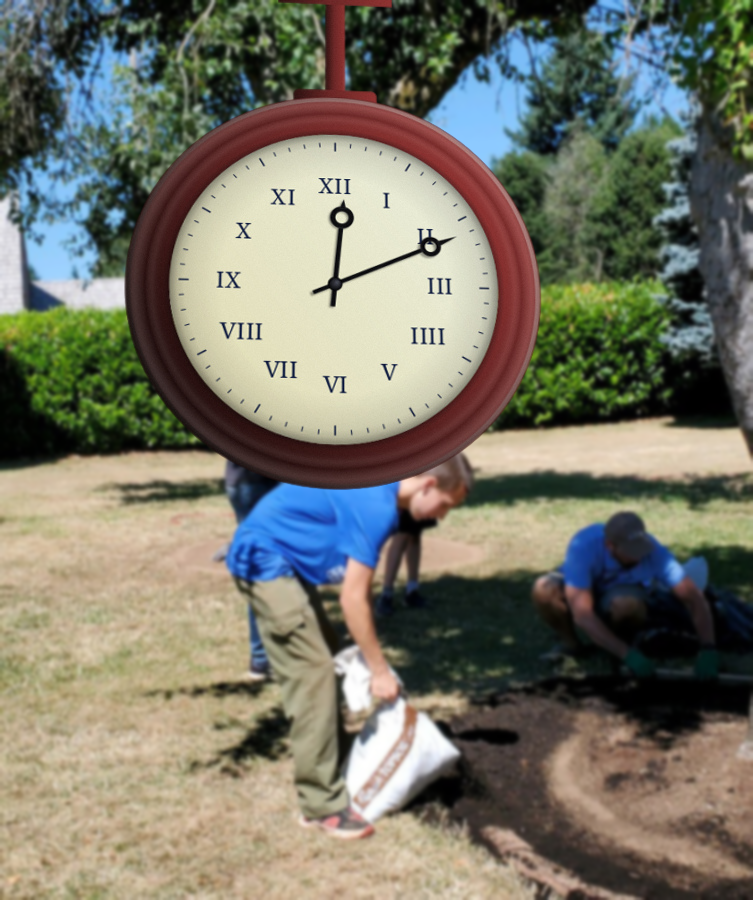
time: **12:11**
